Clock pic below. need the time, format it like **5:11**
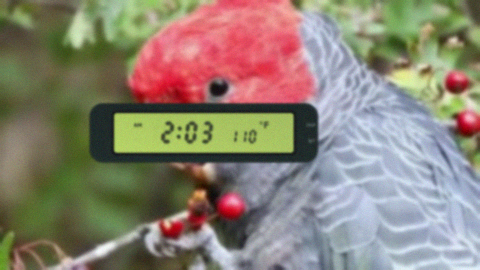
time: **2:03**
